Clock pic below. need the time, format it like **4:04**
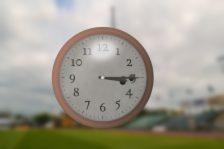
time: **3:15**
